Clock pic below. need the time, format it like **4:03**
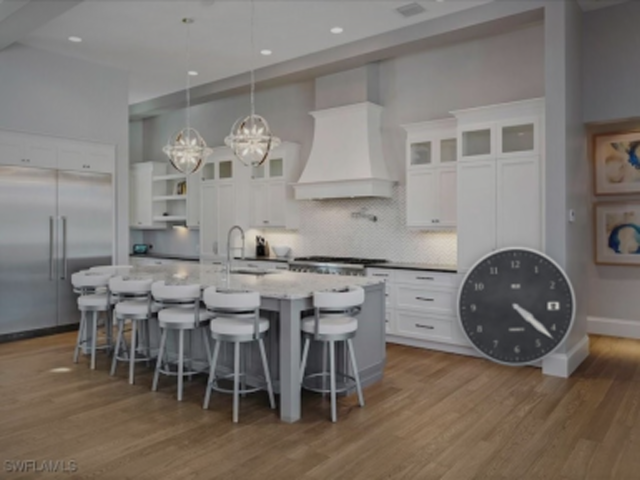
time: **4:22**
